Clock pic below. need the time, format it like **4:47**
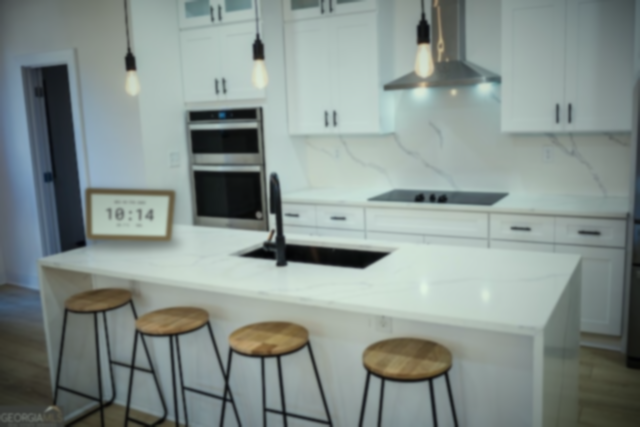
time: **10:14**
